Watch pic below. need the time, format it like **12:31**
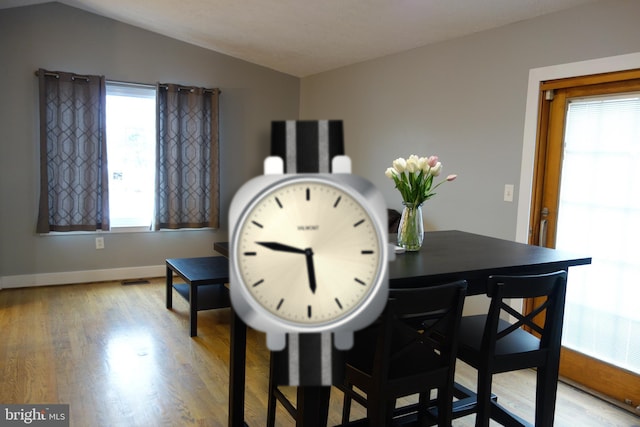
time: **5:47**
